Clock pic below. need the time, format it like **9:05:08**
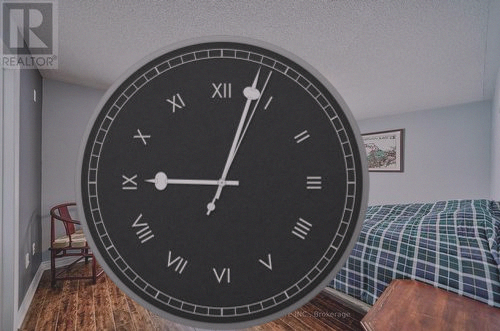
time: **9:03:04**
